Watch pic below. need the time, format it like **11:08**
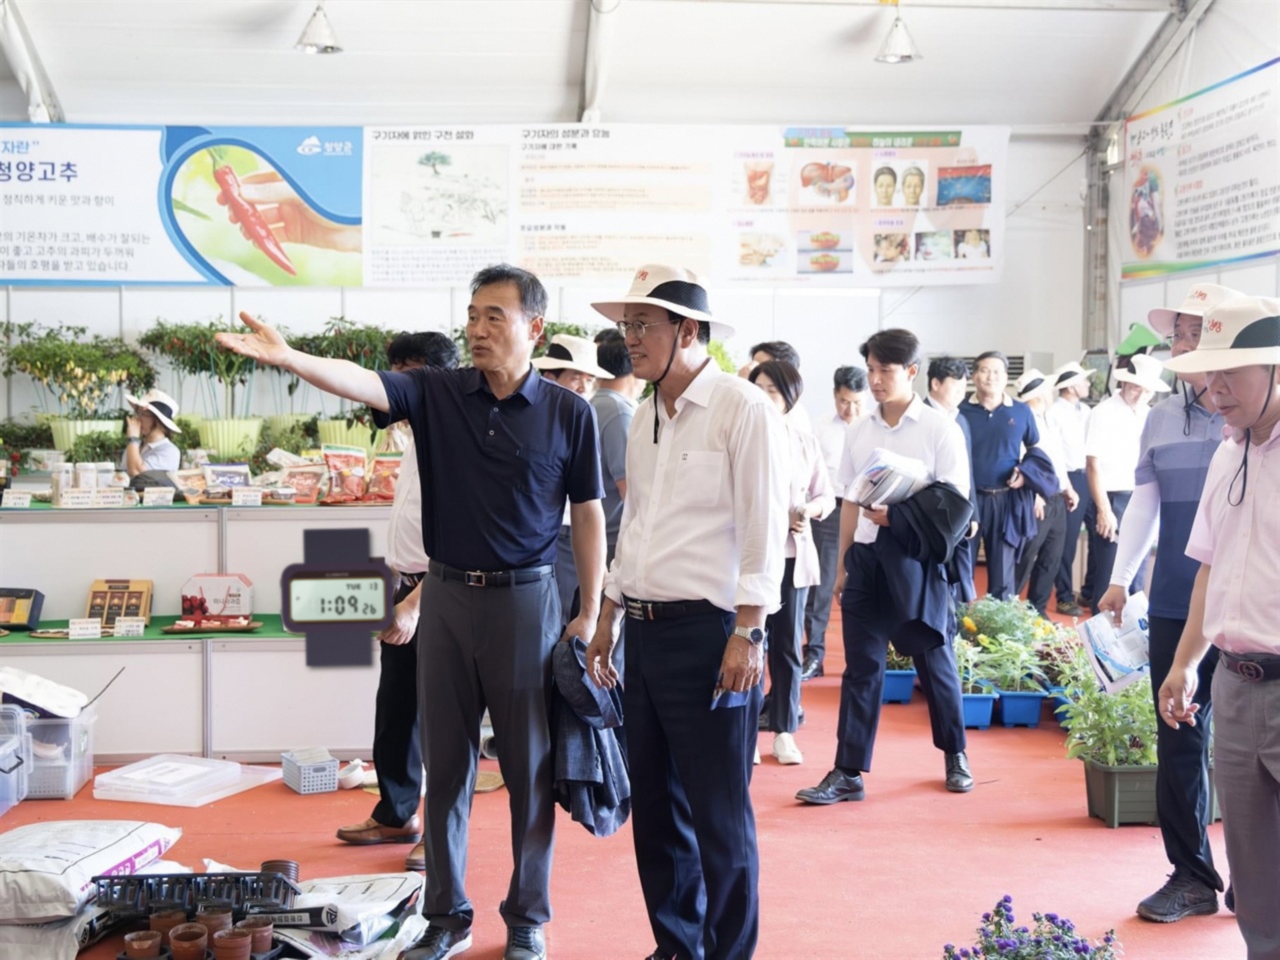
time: **1:09**
